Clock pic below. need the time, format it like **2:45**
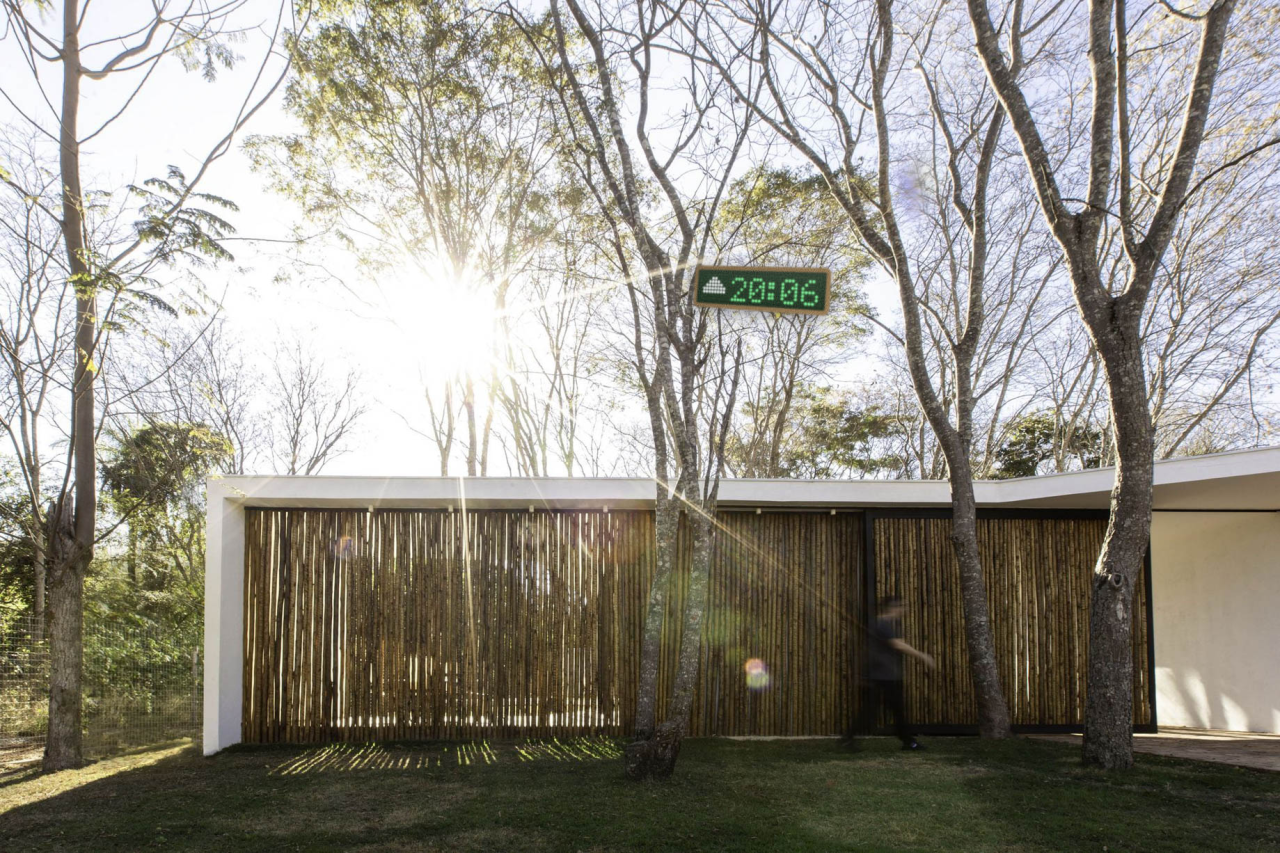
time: **20:06**
